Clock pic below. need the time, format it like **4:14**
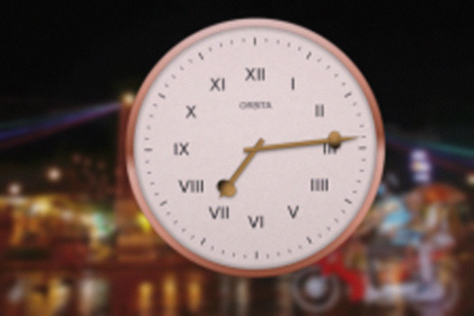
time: **7:14**
